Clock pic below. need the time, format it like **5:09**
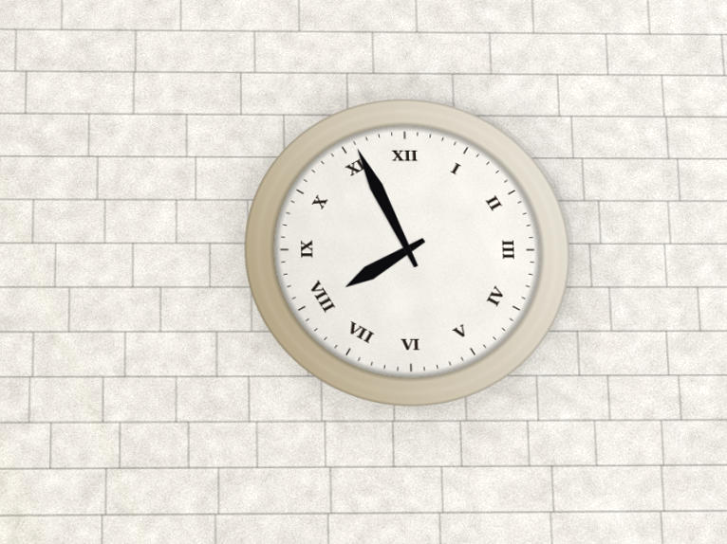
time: **7:56**
